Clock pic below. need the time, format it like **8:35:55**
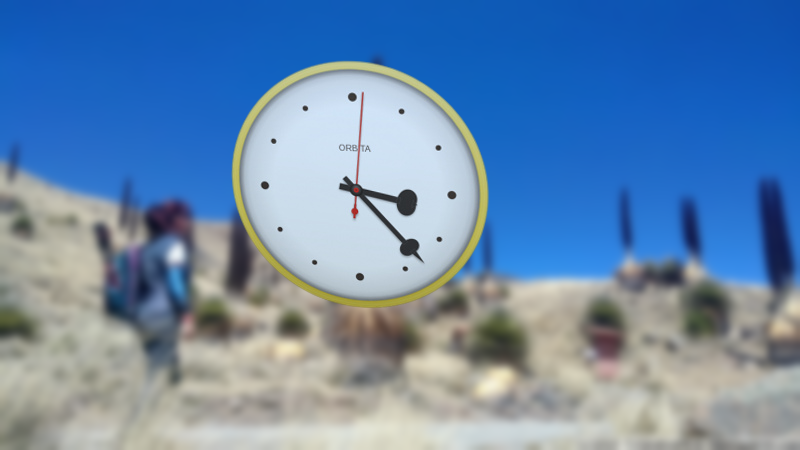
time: **3:23:01**
